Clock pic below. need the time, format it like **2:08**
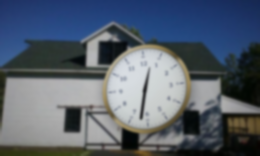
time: **12:32**
